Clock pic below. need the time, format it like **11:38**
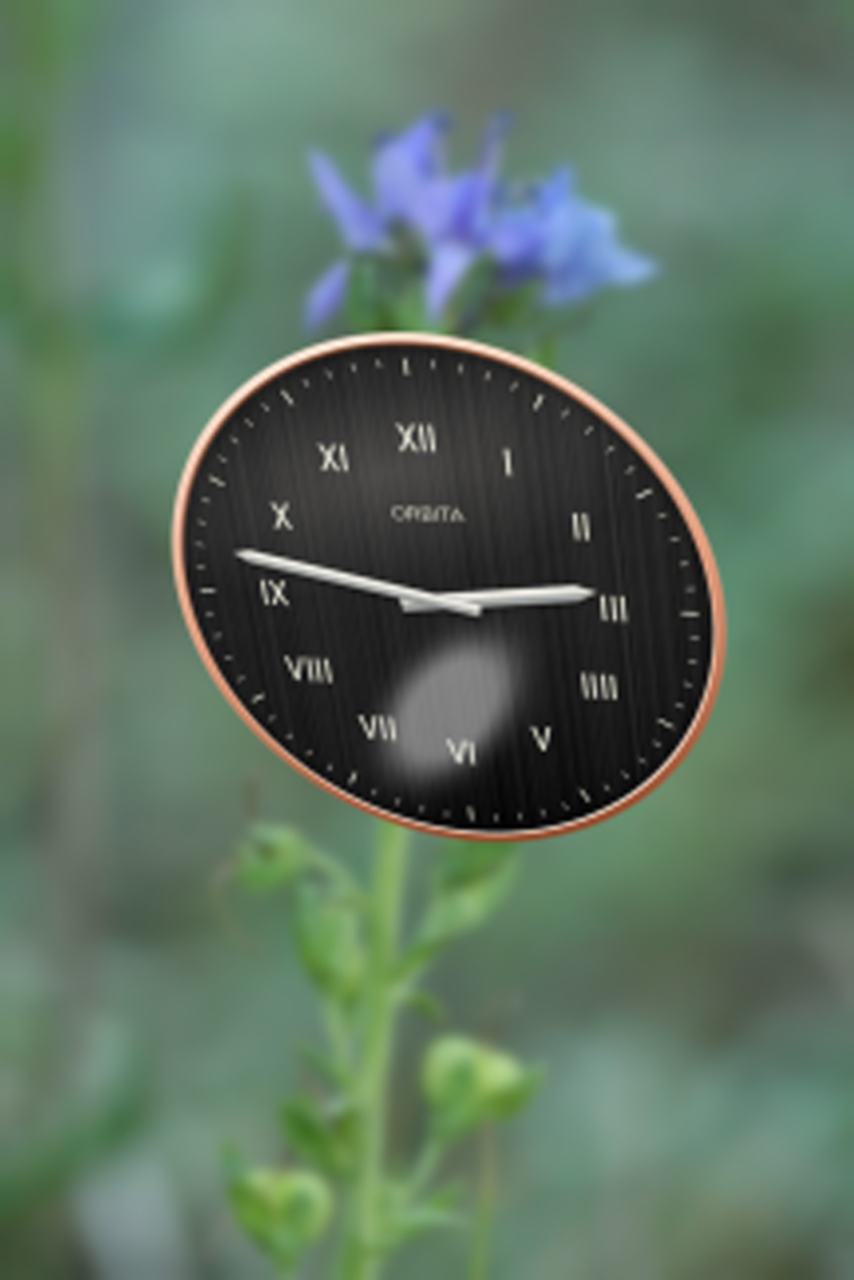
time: **2:47**
